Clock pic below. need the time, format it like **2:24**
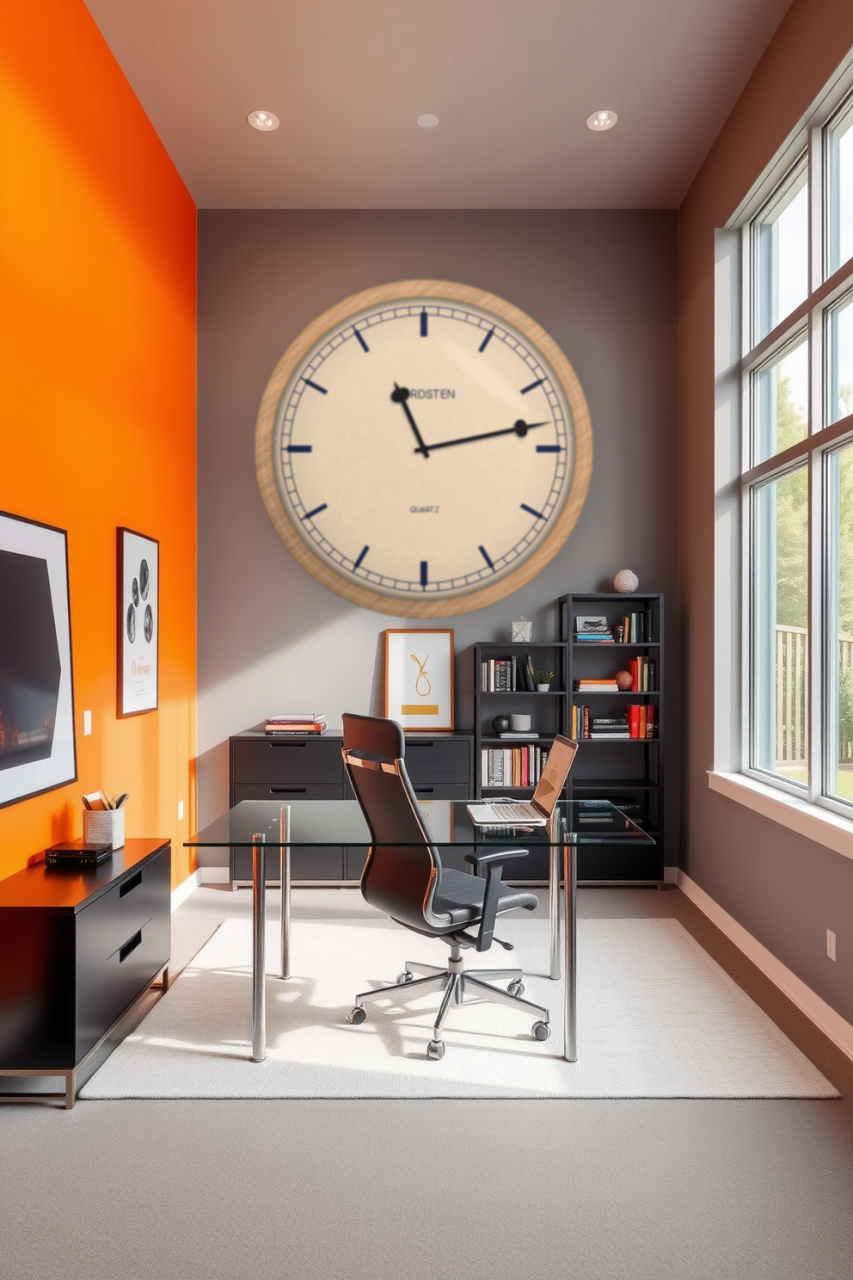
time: **11:13**
